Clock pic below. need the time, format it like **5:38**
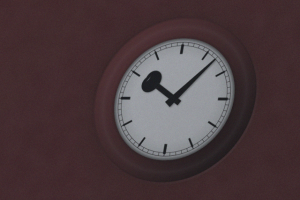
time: **10:07**
